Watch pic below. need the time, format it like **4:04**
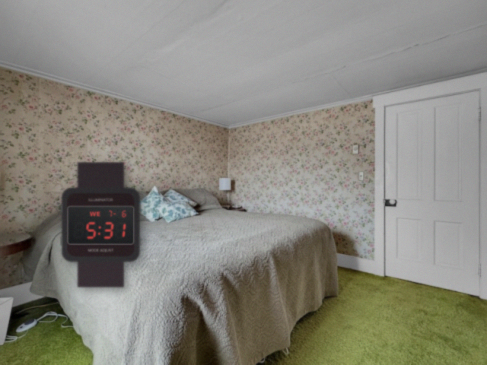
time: **5:31**
